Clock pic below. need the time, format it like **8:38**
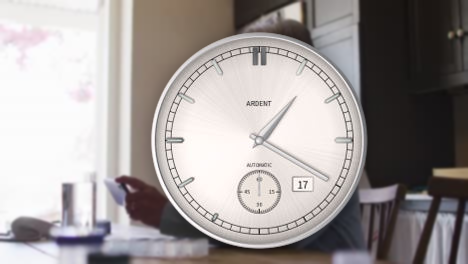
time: **1:20**
